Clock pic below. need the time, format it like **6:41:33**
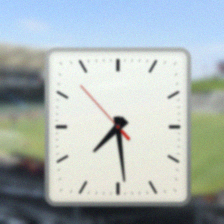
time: **7:28:53**
